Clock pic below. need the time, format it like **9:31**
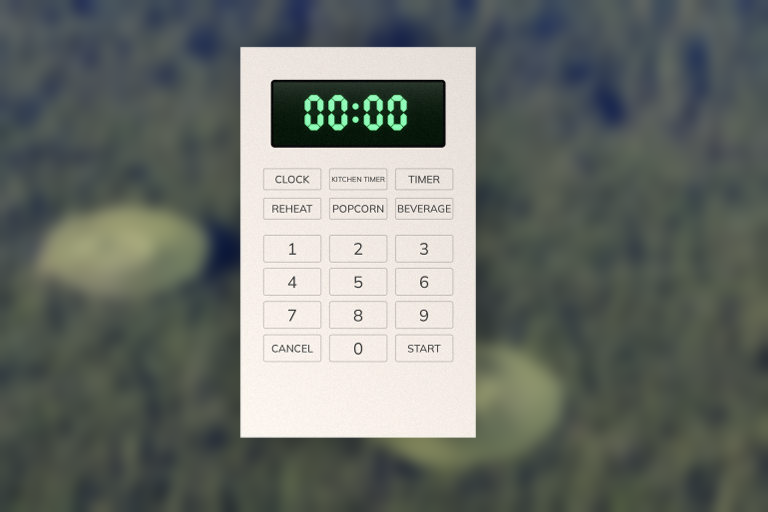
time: **0:00**
